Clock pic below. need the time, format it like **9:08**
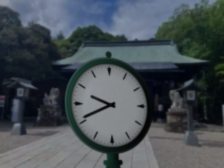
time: **9:41**
